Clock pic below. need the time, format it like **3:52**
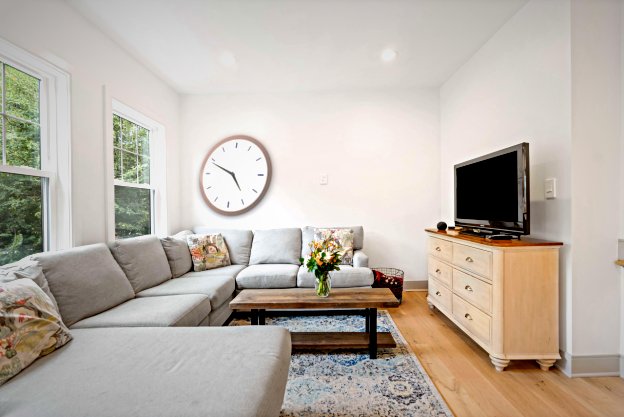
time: **4:49**
